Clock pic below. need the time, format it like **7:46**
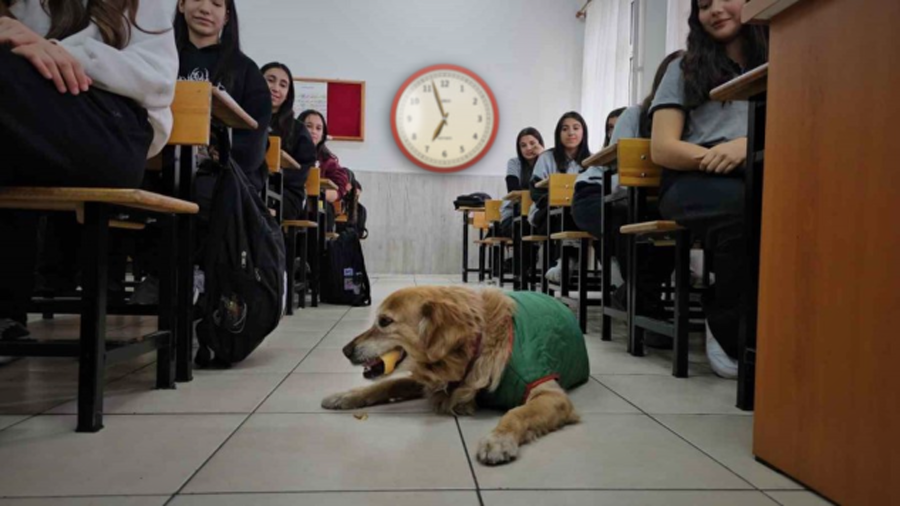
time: **6:57**
